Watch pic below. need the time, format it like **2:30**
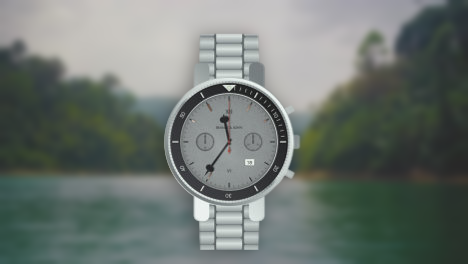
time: **11:36**
